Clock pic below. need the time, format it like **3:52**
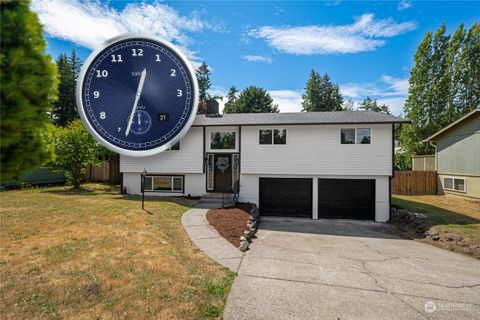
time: **12:33**
